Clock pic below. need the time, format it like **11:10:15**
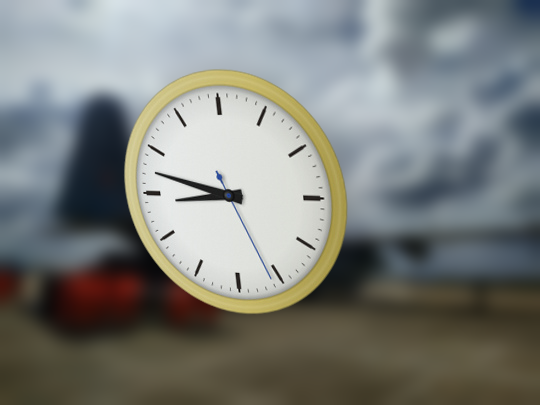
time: **8:47:26**
